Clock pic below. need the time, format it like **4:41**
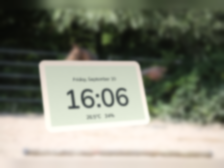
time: **16:06**
